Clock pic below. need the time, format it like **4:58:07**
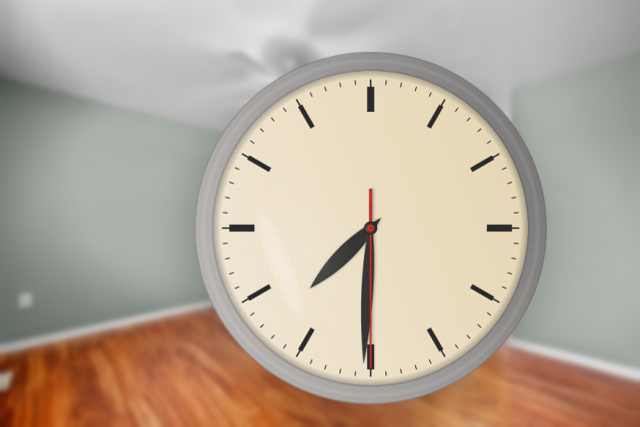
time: **7:30:30**
